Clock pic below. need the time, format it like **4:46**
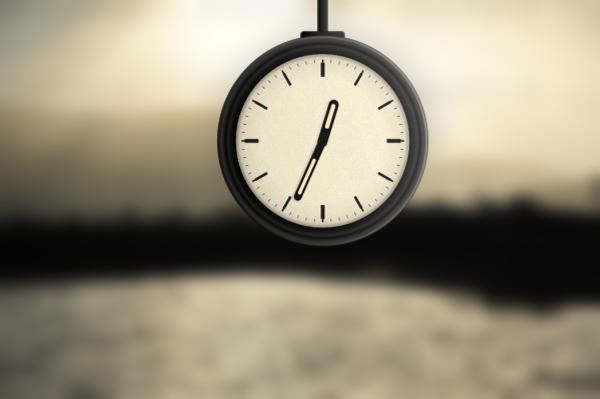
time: **12:34**
